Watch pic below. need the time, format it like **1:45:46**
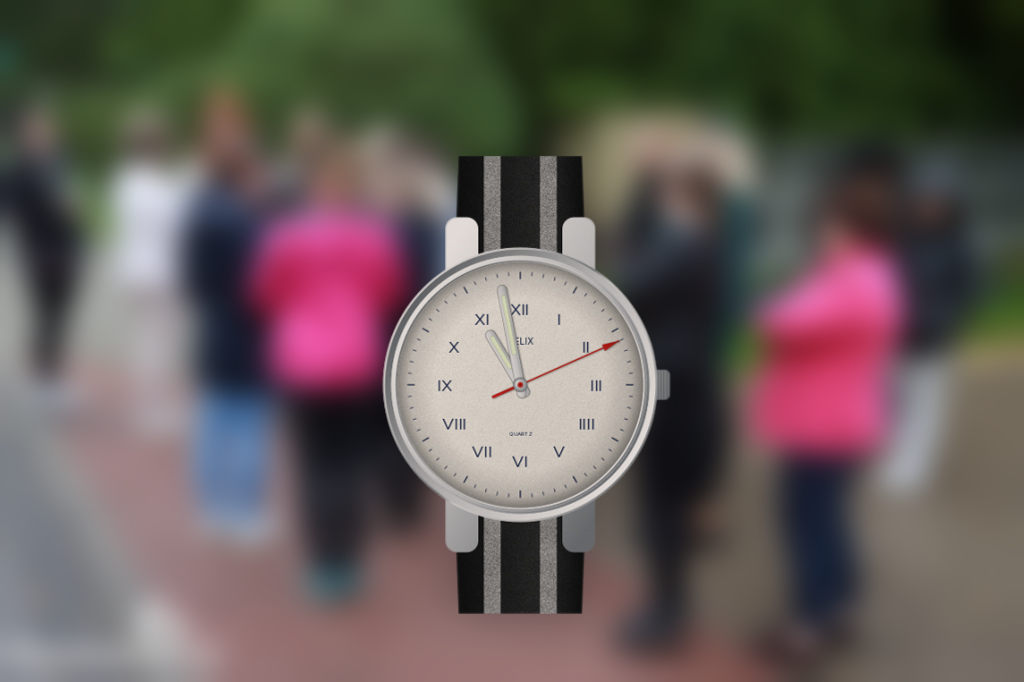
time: **10:58:11**
